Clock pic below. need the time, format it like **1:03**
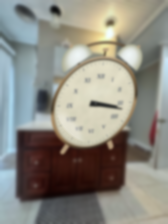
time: **3:17**
